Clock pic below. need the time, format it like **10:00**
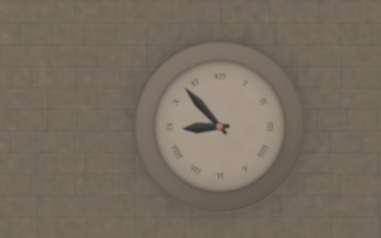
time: **8:53**
